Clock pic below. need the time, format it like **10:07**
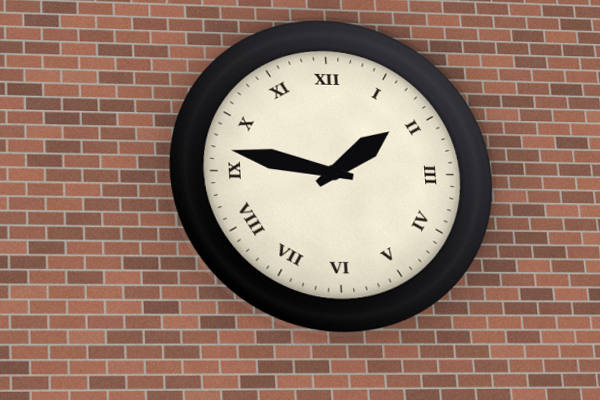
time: **1:47**
